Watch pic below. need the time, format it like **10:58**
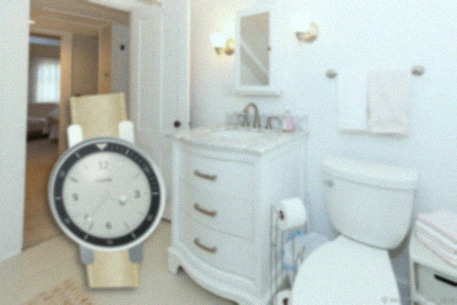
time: **3:37**
